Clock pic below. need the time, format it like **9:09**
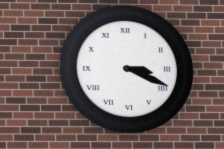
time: **3:19**
